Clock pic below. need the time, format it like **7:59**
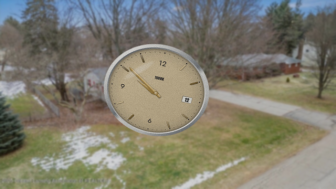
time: **9:51**
